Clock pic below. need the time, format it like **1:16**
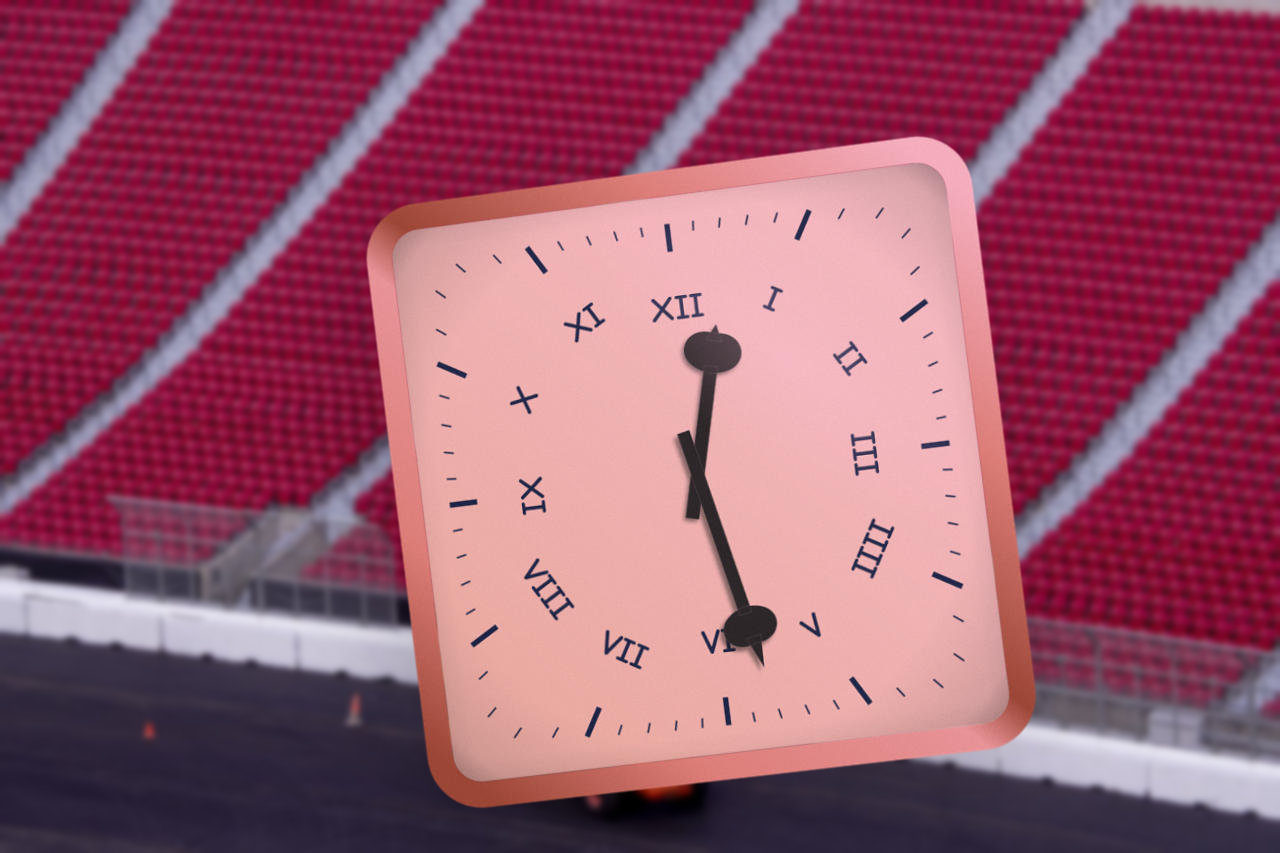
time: **12:28**
